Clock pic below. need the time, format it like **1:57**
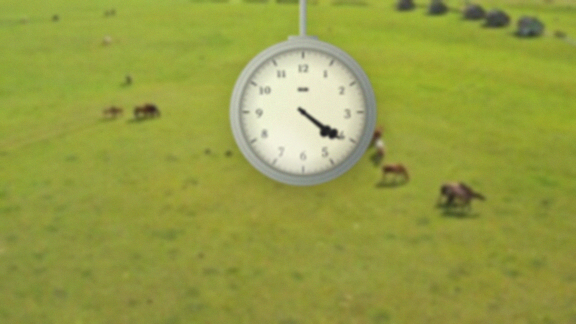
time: **4:21**
